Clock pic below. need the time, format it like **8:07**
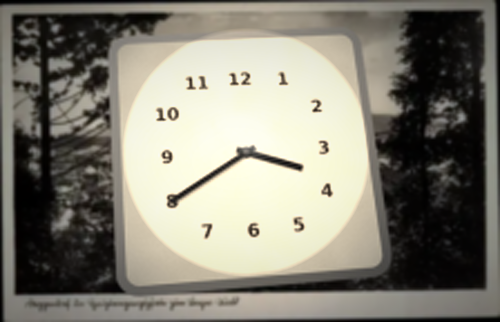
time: **3:40**
